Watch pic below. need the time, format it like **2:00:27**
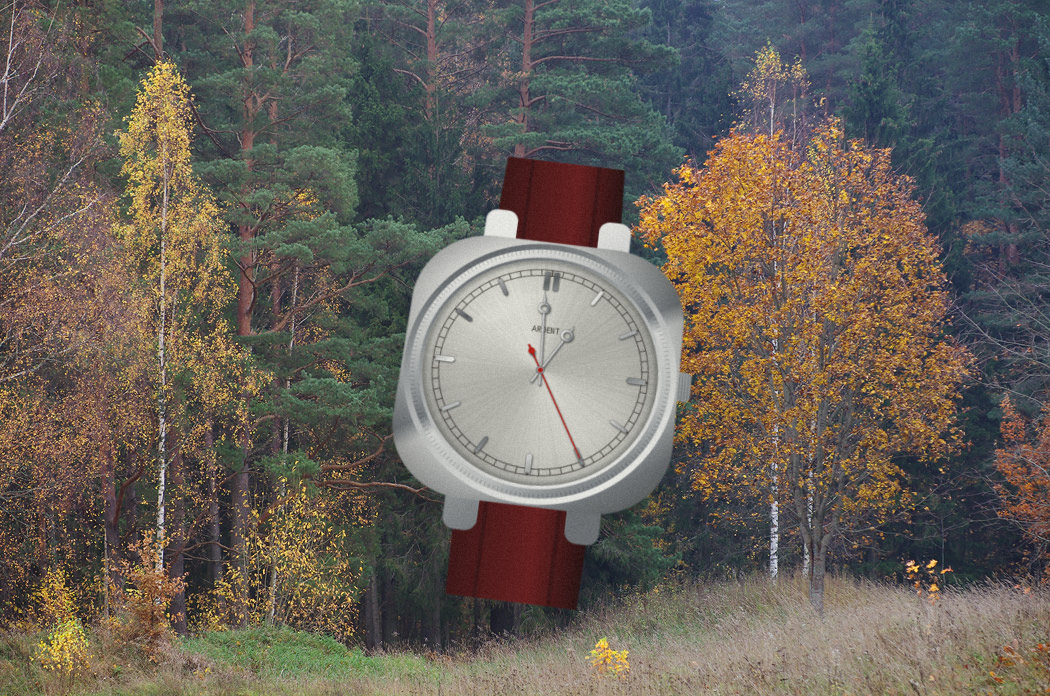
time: **12:59:25**
